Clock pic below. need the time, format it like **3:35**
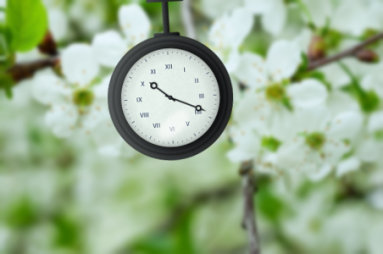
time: **10:19**
